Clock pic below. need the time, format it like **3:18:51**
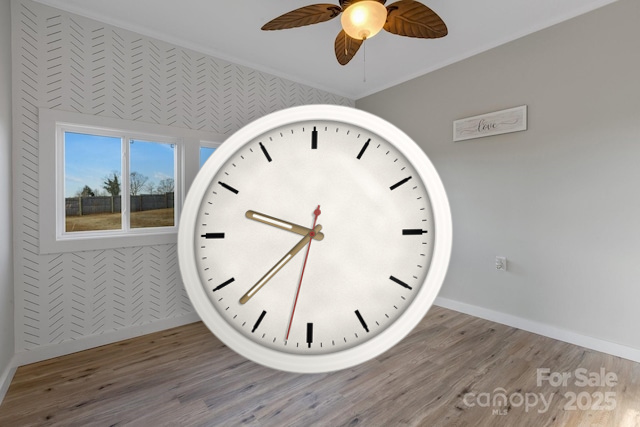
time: **9:37:32**
